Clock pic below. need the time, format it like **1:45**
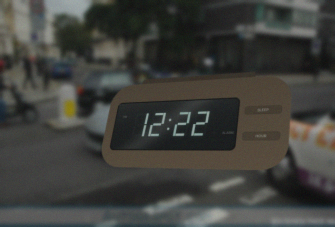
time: **12:22**
